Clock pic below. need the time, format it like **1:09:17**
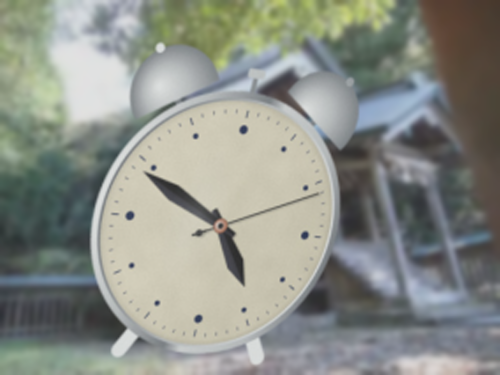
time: **4:49:11**
